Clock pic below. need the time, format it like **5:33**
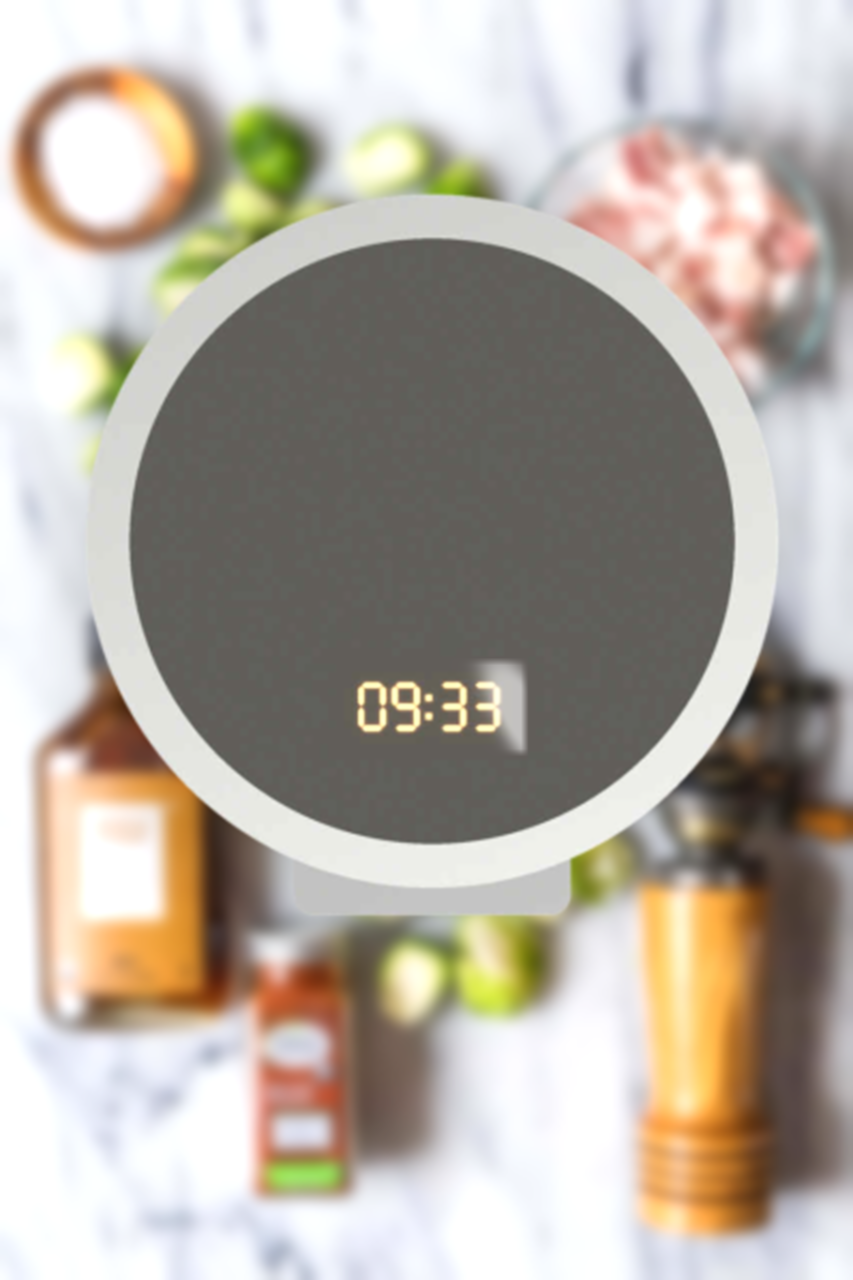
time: **9:33**
